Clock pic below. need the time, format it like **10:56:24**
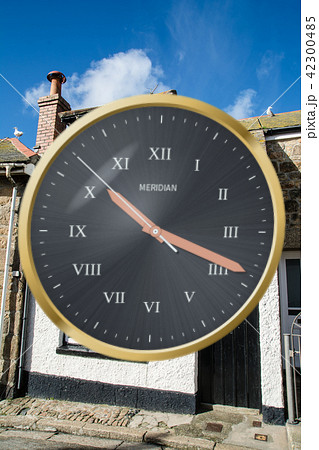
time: **10:18:52**
